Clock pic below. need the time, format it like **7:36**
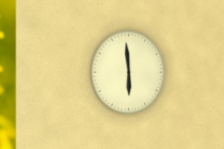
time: **5:59**
